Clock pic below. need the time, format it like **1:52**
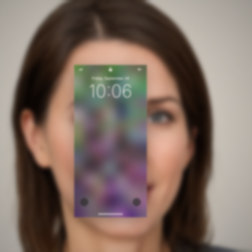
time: **10:06**
